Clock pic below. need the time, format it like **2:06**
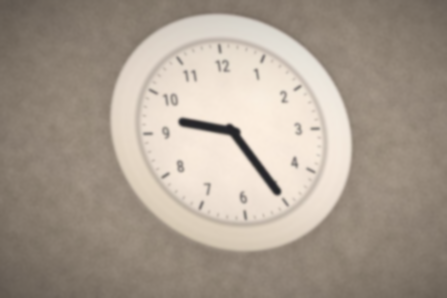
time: **9:25**
